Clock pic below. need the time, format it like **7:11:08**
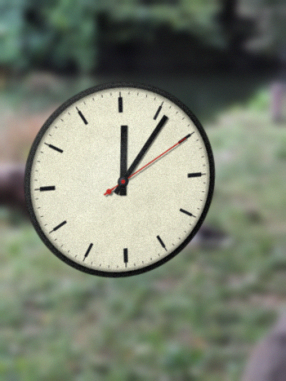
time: **12:06:10**
